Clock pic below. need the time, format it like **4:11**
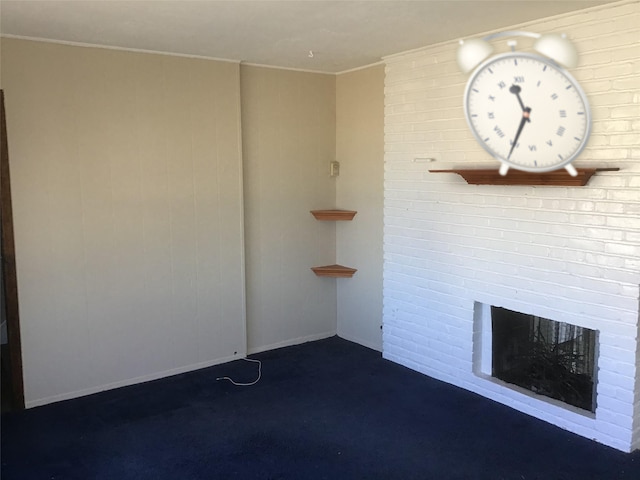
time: **11:35**
